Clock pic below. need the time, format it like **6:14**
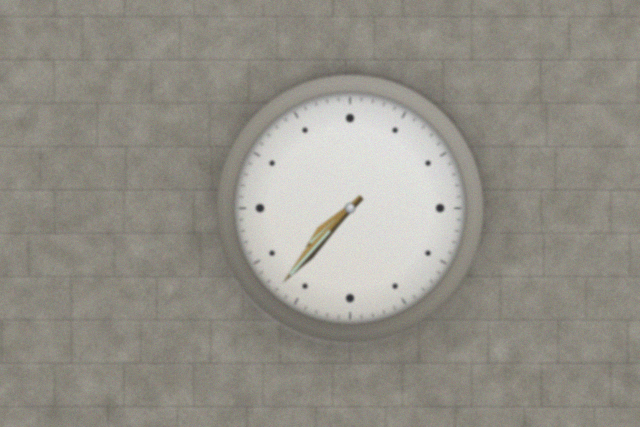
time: **7:37**
